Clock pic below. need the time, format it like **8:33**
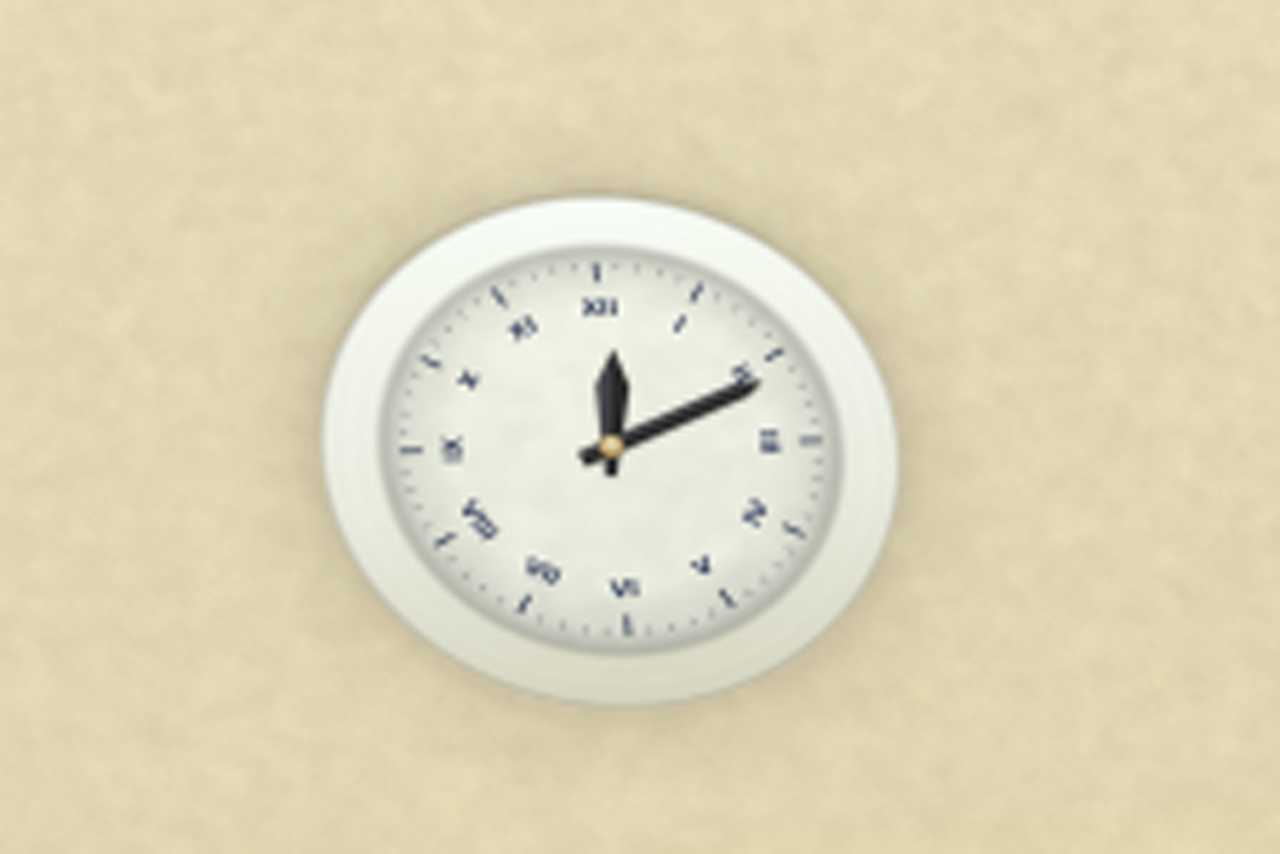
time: **12:11**
